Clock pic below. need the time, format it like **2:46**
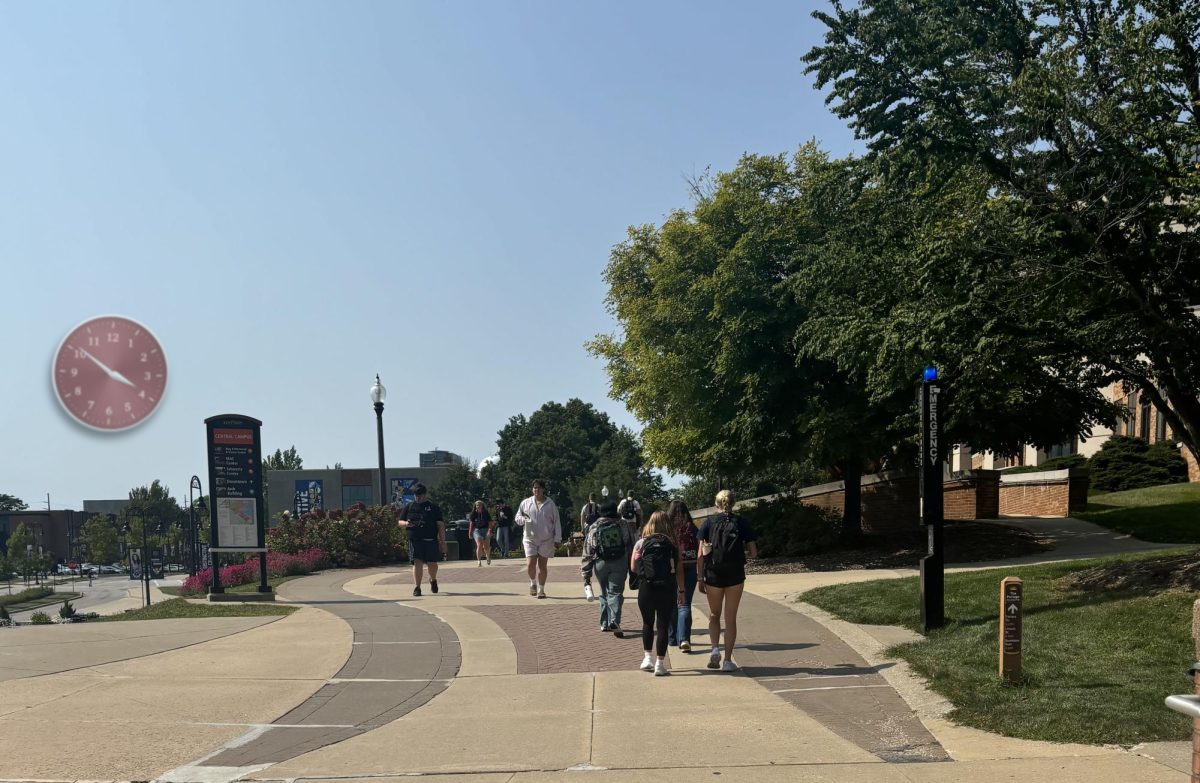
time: **3:51**
